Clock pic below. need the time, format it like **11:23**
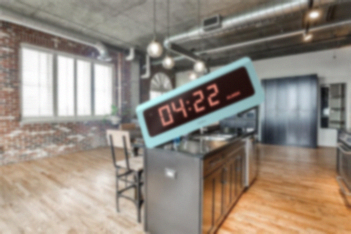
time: **4:22**
